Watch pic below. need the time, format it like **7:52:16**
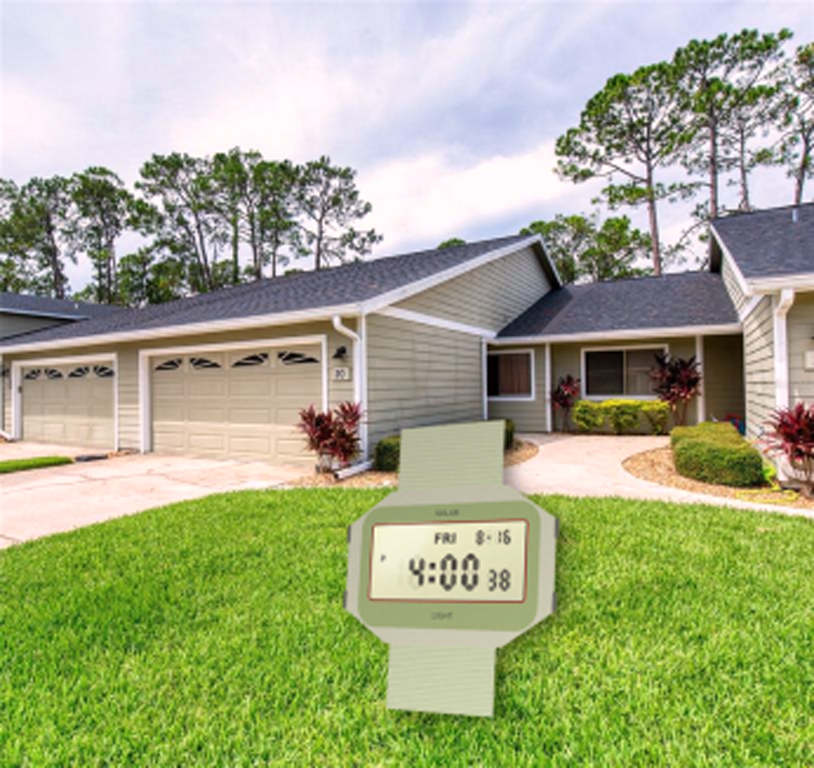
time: **4:00:38**
